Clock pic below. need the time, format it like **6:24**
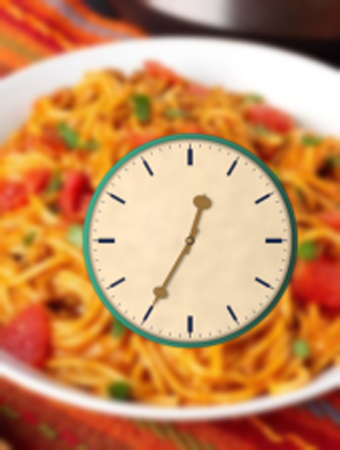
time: **12:35**
